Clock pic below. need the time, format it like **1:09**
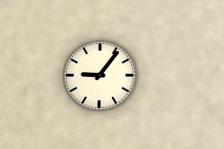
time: **9:06**
